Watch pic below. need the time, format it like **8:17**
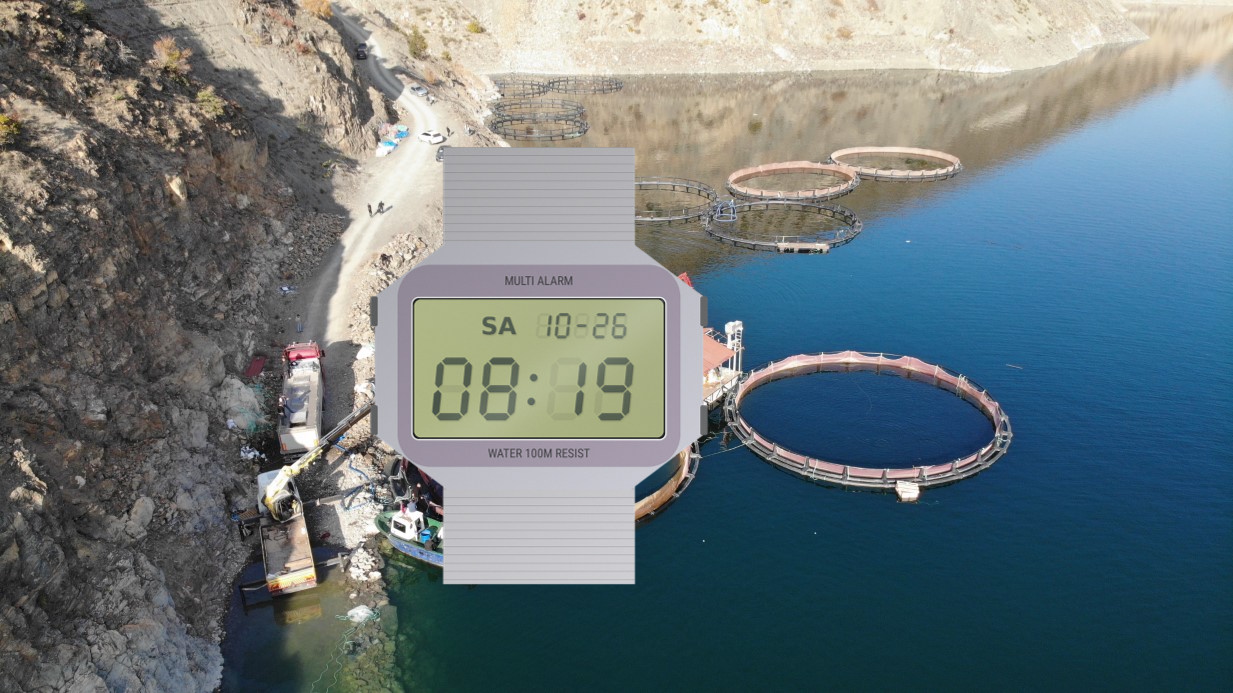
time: **8:19**
